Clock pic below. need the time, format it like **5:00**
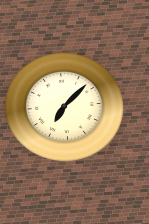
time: **7:08**
